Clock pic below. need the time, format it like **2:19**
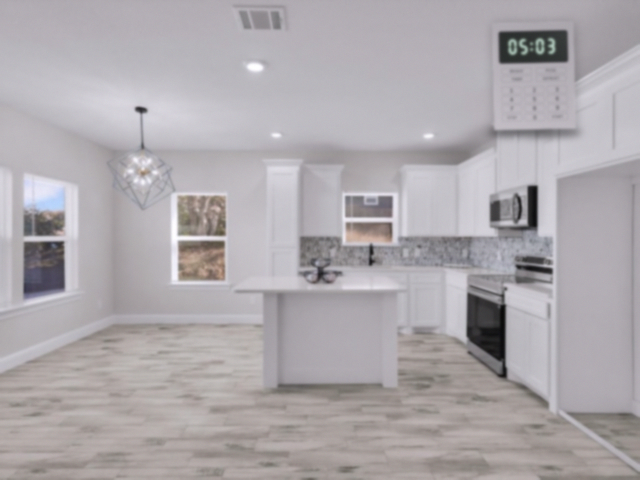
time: **5:03**
